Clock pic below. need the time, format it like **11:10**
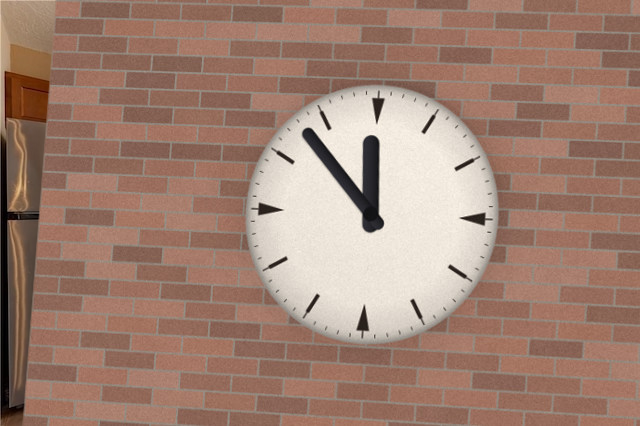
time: **11:53**
